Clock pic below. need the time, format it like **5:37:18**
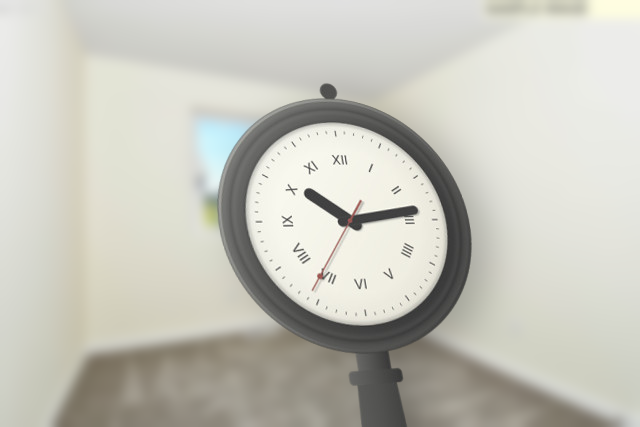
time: **10:13:36**
